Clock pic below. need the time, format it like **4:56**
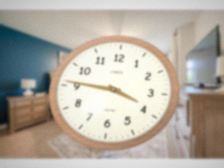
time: **3:46**
